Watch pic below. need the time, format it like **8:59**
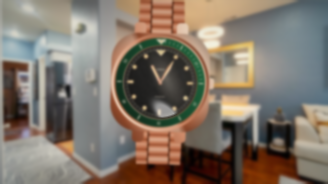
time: **11:05**
